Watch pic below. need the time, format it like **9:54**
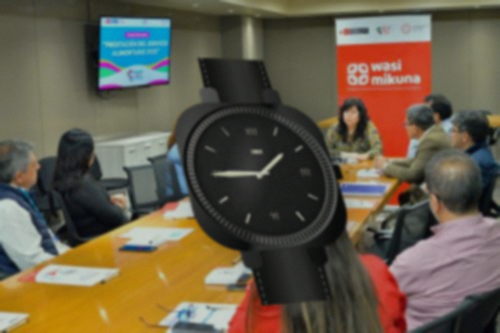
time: **1:45**
